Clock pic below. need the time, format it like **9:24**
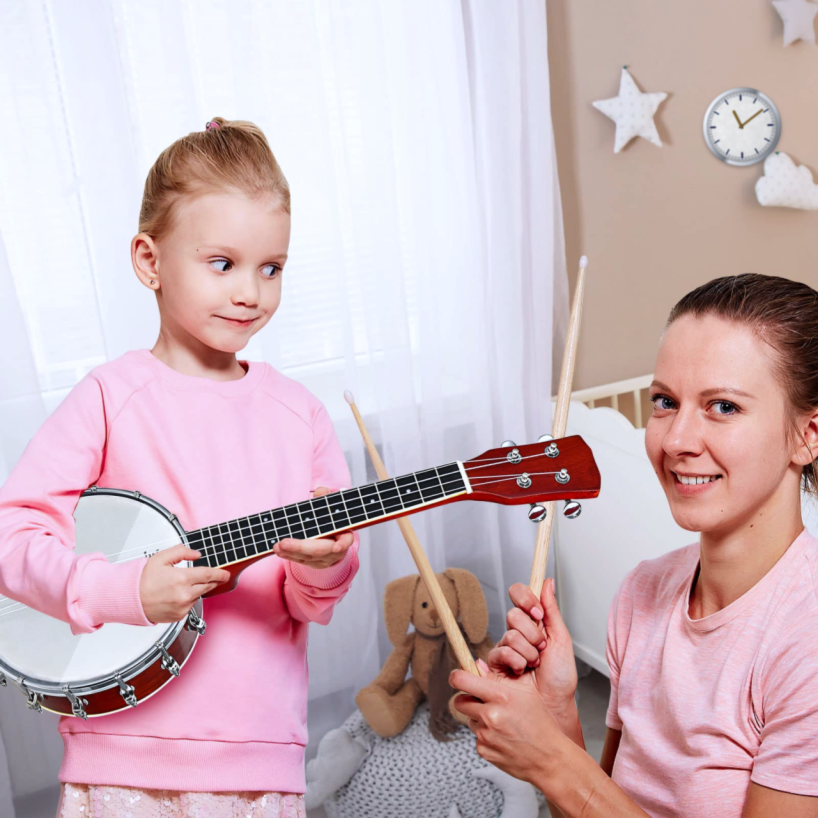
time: **11:09**
